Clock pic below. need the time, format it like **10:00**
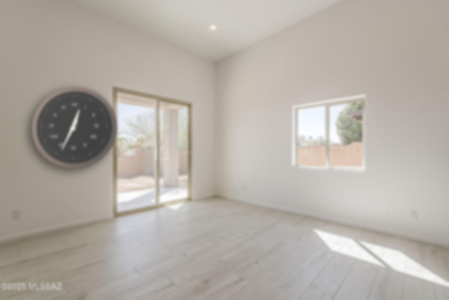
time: **12:34**
